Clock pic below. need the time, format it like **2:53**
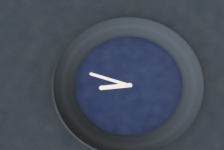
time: **8:48**
